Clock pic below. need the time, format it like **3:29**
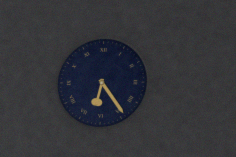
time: **6:24**
